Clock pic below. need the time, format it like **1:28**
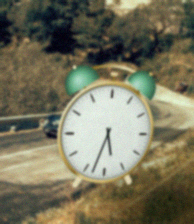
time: **5:33**
